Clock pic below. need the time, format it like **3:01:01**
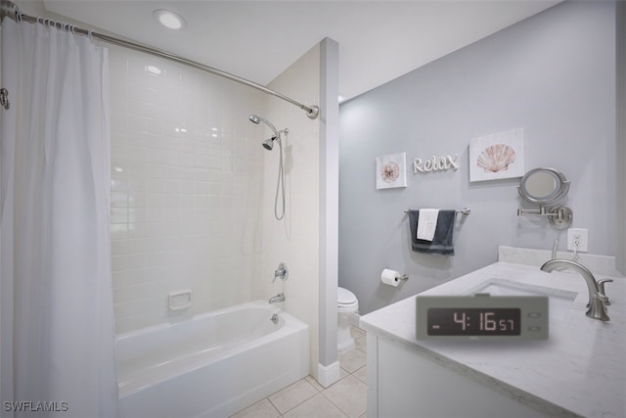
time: **4:16:57**
